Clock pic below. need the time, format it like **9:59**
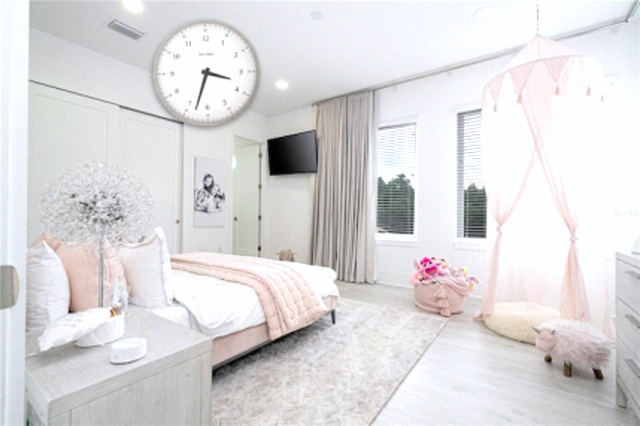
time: **3:33**
